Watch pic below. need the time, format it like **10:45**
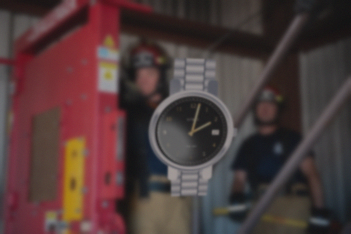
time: **2:02**
